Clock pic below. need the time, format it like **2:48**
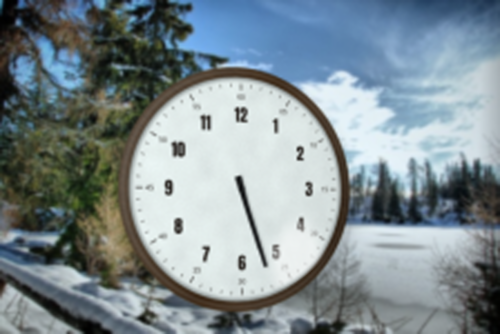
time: **5:27**
